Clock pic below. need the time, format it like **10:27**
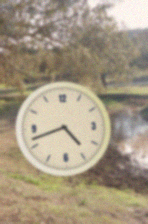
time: **4:42**
